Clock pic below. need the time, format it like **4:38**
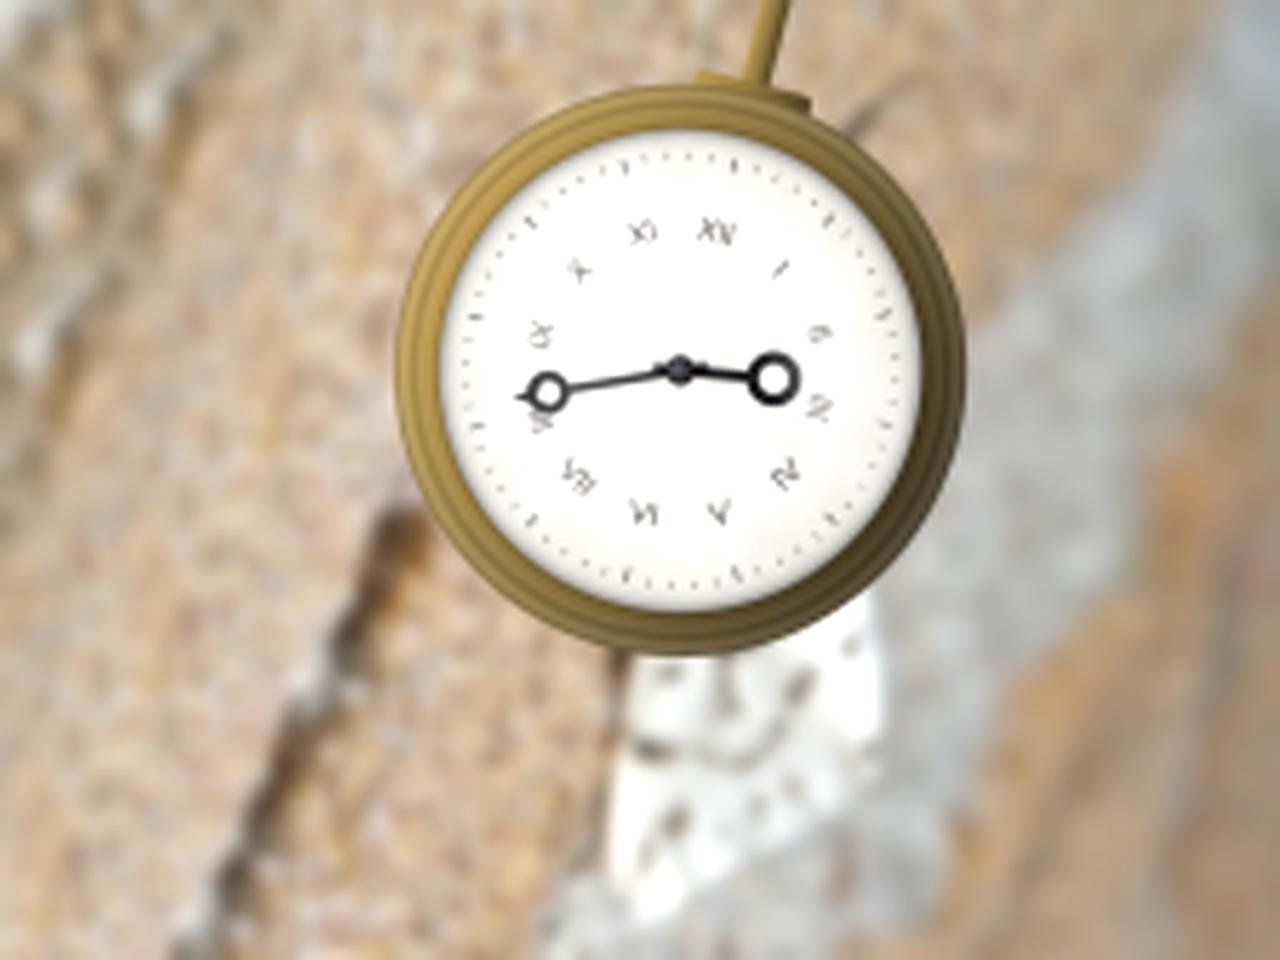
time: **2:41**
